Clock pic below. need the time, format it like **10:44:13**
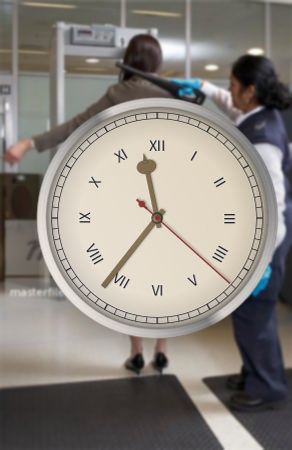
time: **11:36:22**
